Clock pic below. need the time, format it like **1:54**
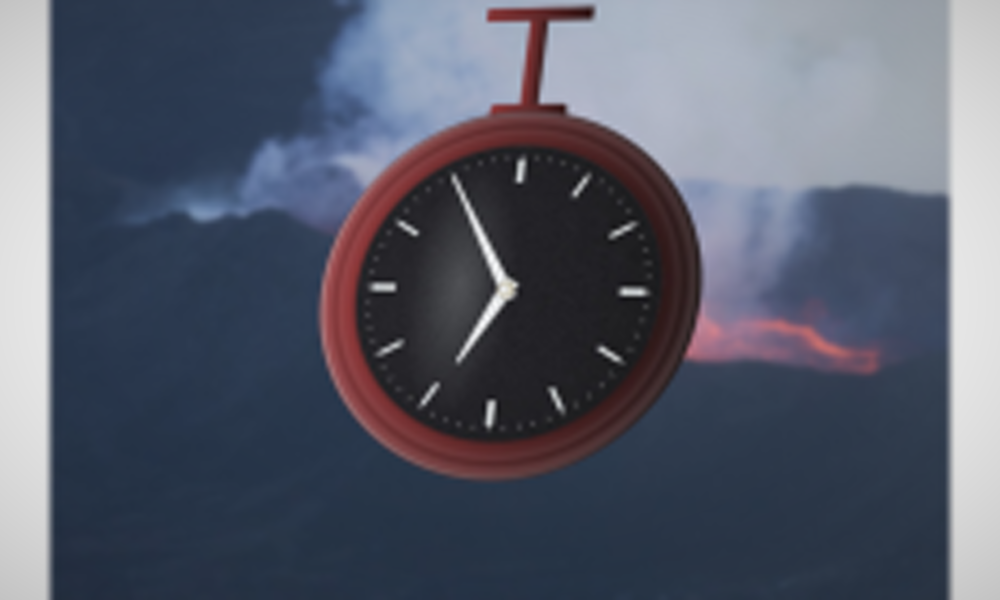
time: **6:55**
